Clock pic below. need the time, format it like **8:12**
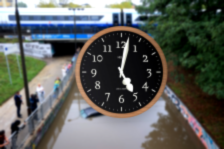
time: **5:02**
